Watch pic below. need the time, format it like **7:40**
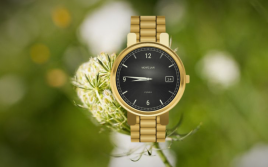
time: **8:46**
